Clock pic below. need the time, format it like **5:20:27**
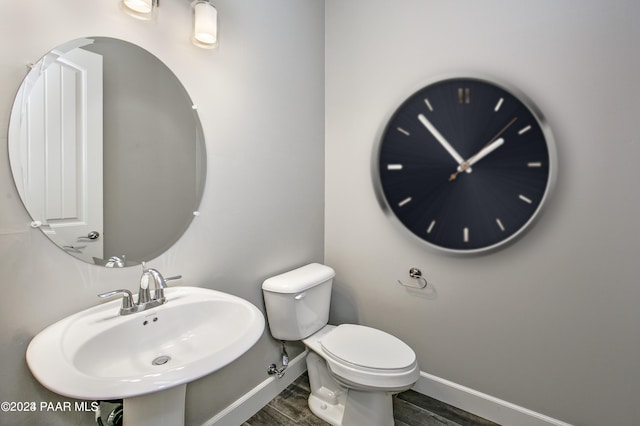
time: **1:53:08**
